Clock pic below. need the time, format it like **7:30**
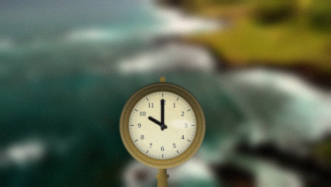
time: **10:00**
